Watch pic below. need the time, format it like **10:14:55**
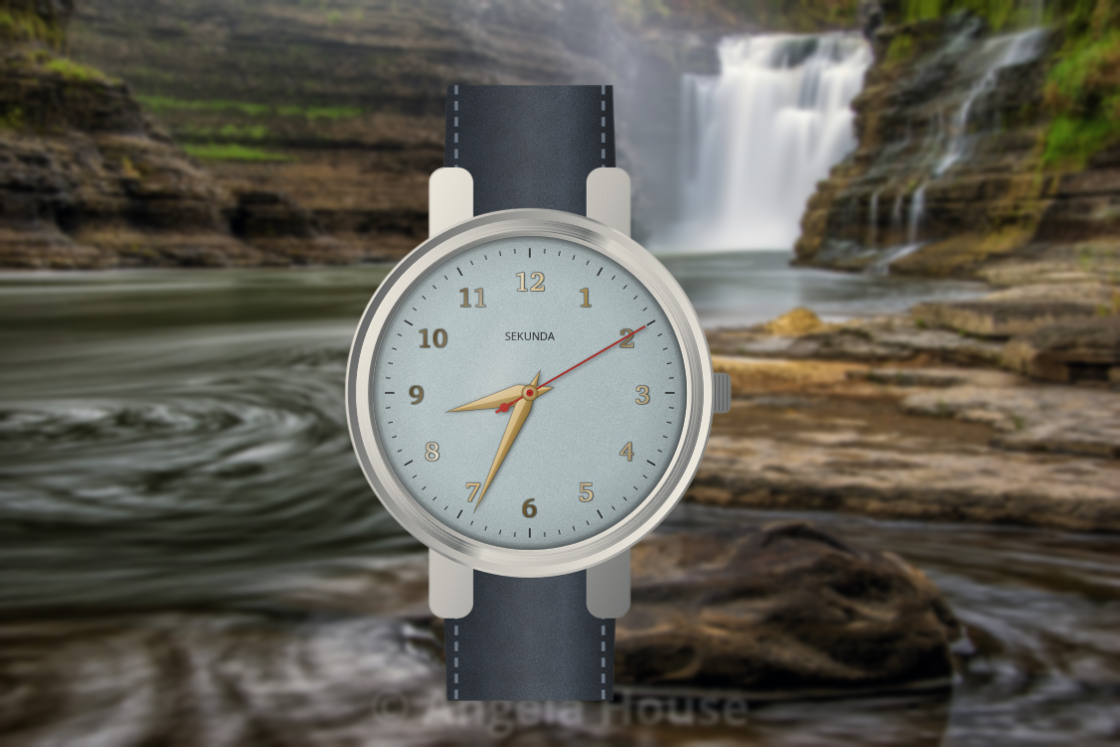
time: **8:34:10**
